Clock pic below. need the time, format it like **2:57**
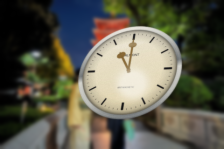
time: **11:00**
